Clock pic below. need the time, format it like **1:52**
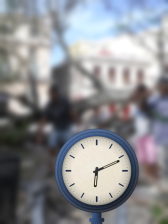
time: **6:11**
